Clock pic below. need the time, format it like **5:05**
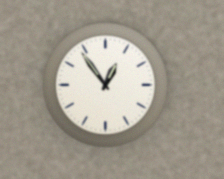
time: **12:54**
